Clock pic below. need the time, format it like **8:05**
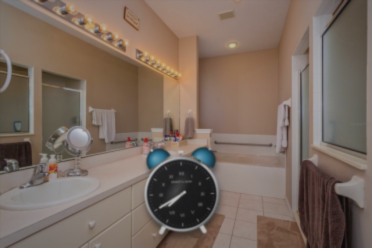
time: **7:40**
